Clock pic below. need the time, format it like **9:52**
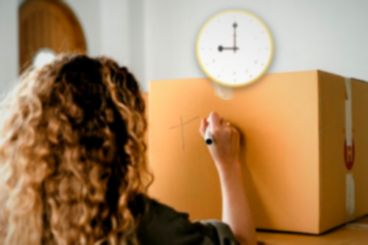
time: **9:00**
